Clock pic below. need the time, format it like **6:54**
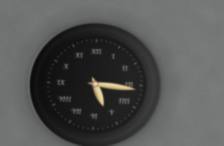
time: **5:16**
